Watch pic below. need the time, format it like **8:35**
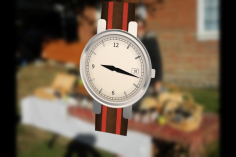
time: **9:17**
